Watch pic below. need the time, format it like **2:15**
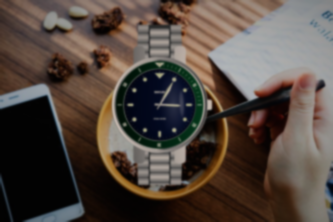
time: **3:05**
